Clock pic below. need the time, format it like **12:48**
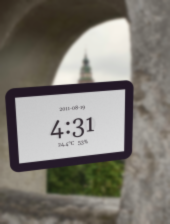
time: **4:31**
